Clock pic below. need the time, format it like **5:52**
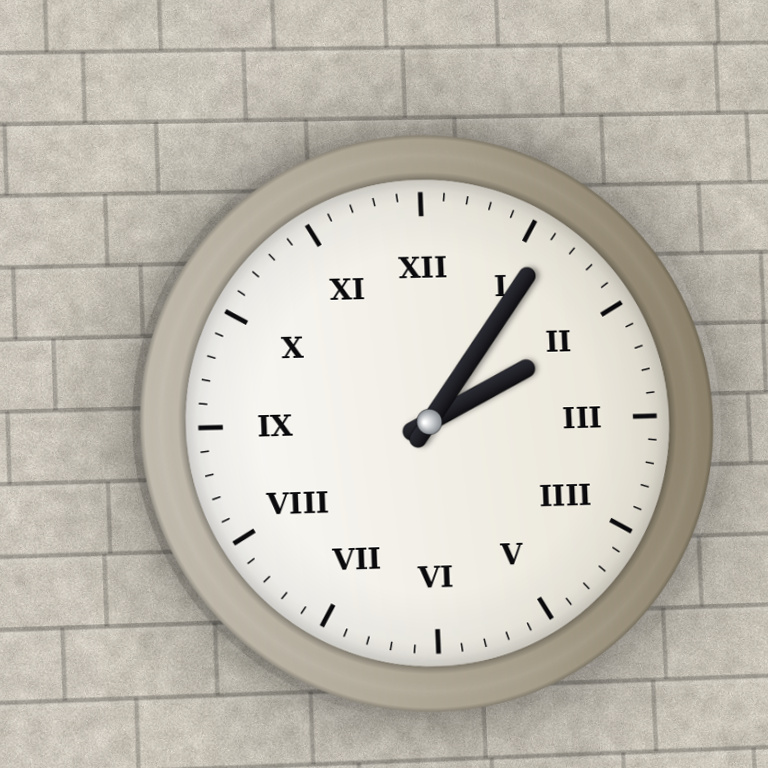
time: **2:06**
